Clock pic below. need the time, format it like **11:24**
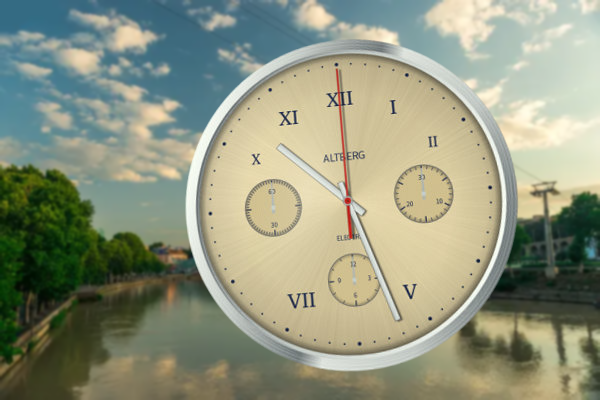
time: **10:27**
